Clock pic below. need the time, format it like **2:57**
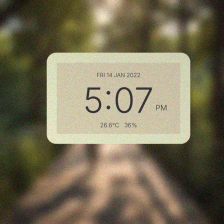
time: **5:07**
